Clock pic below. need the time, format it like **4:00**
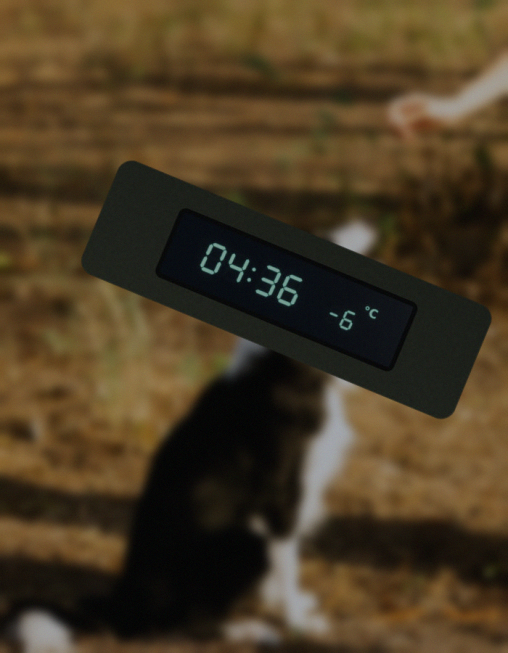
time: **4:36**
